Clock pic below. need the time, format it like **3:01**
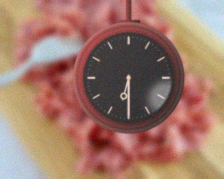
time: **6:30**
